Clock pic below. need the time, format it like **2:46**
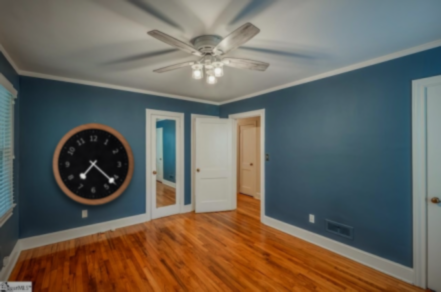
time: **7:22**
